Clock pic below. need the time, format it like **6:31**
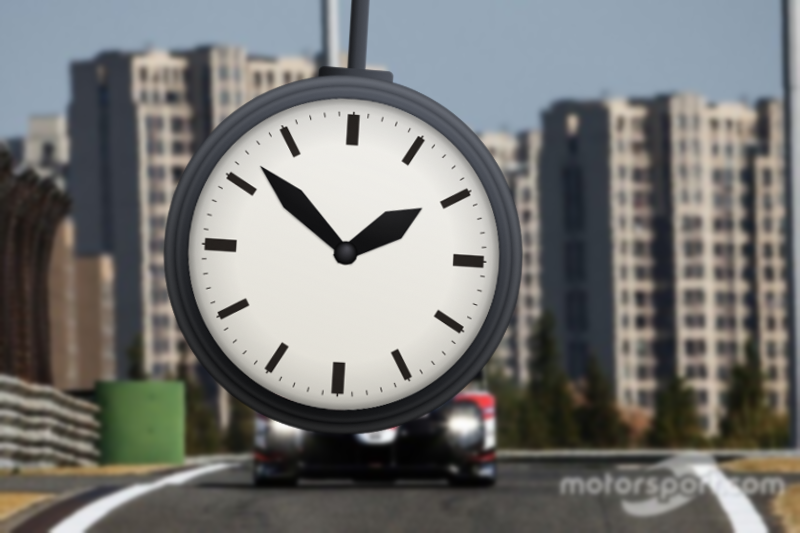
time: **1:52**
